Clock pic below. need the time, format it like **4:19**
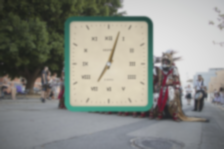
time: **7:03**
